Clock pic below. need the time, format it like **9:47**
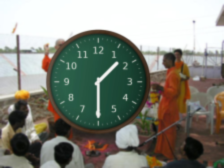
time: **1:30**
